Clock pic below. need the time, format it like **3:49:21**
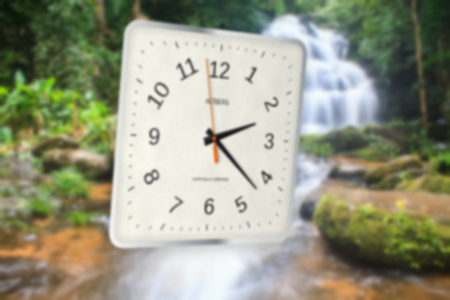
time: **2:21:58**
